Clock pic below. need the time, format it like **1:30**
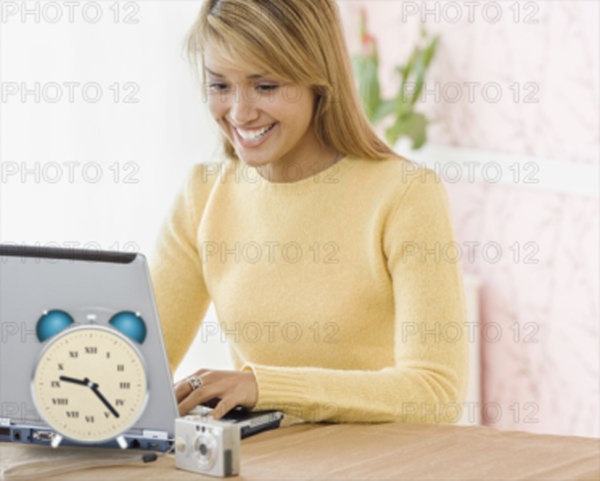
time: **9:23**
